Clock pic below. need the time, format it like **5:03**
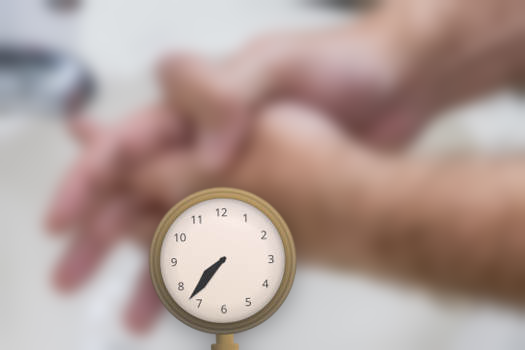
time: **7:37**
